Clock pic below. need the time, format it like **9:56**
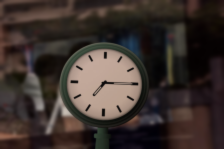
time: **7:15**
